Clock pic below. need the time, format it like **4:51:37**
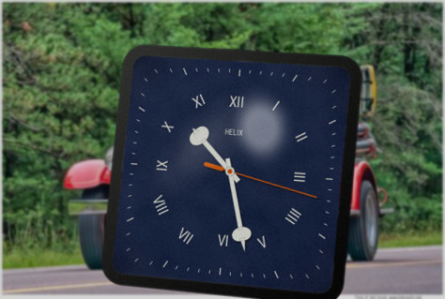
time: **10:27:17**
